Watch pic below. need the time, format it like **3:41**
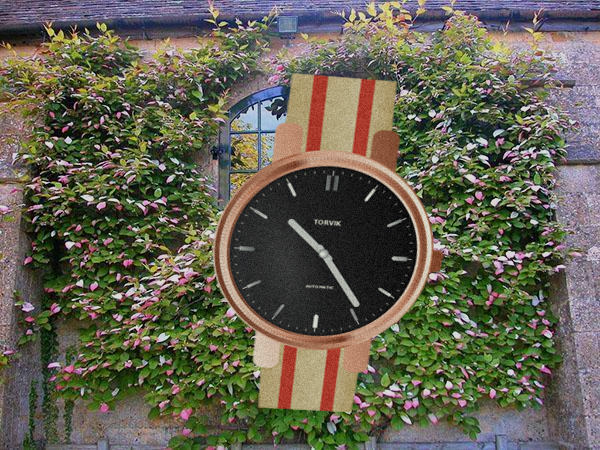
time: **10:24**
